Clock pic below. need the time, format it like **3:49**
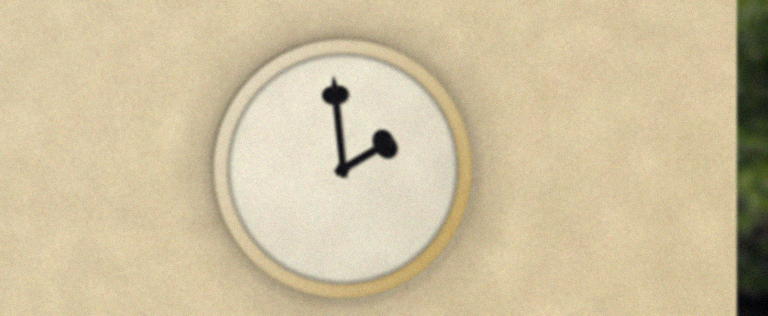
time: **1:59**
